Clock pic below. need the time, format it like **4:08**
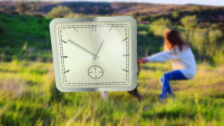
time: **12:51**
